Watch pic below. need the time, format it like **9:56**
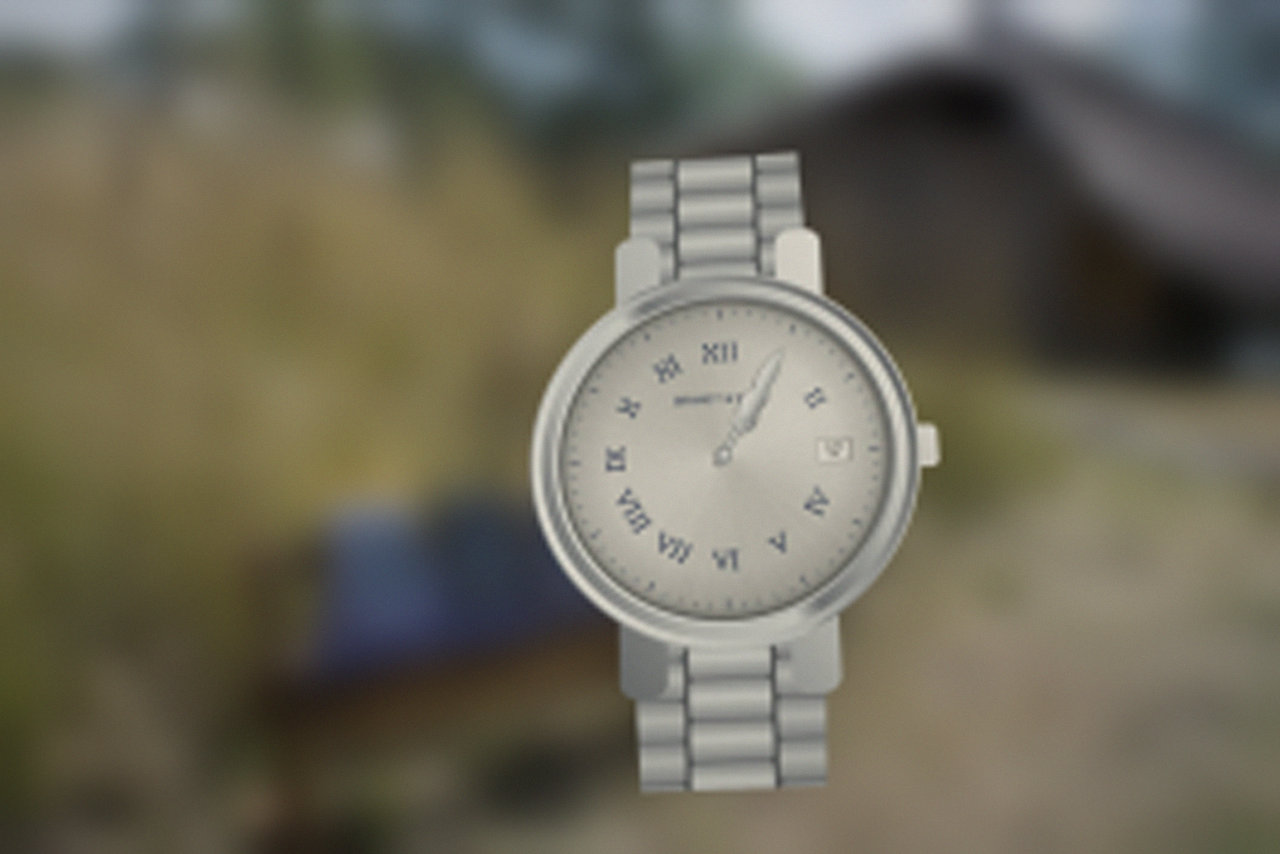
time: **1:05**
